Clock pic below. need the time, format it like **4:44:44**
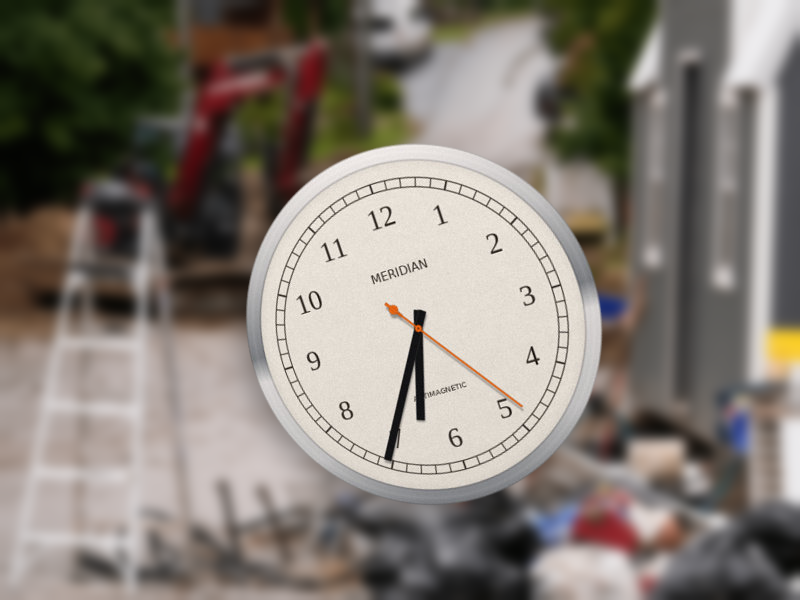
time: **6:35:24**
